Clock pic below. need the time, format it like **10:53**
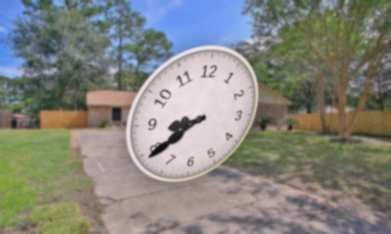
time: **8:39**
